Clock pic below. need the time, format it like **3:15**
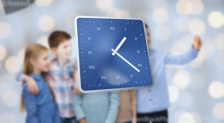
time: **1:22**
